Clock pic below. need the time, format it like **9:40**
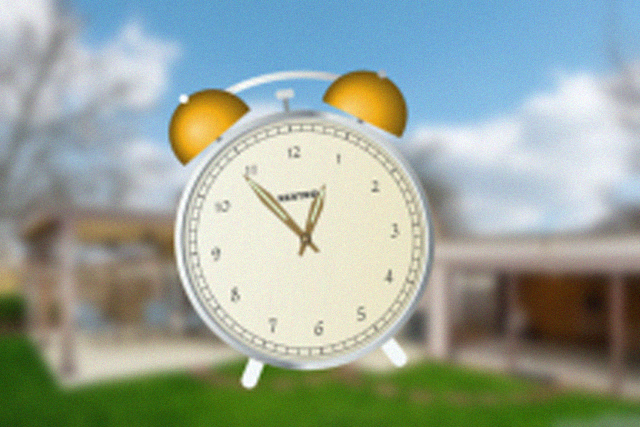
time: **12:54**
